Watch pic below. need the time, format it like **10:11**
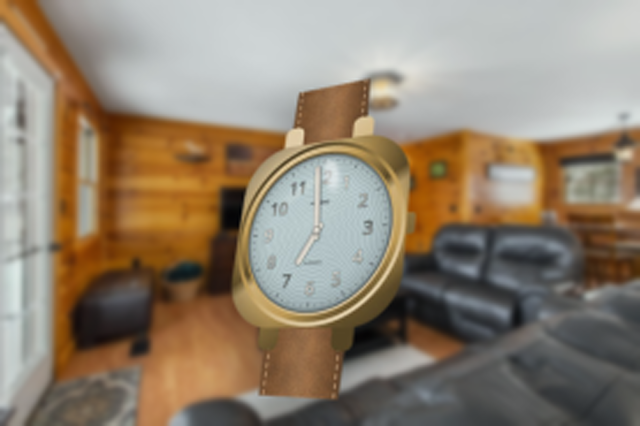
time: **6:59**
